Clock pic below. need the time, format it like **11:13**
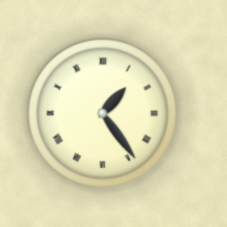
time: **1:24**
